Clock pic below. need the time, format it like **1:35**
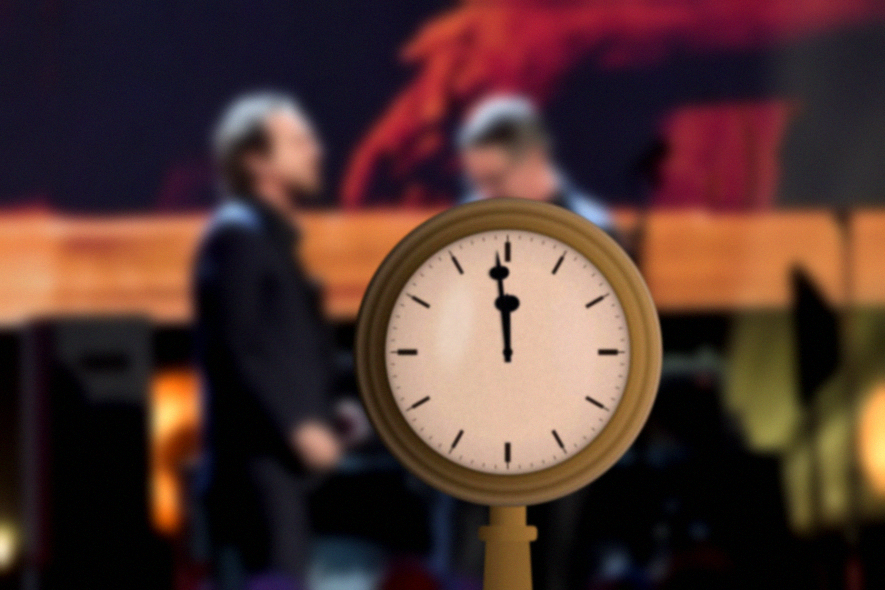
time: **11:59**
